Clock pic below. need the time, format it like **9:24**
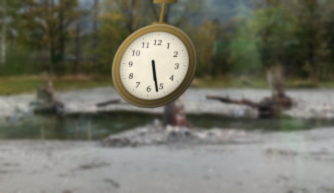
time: **5:27**
